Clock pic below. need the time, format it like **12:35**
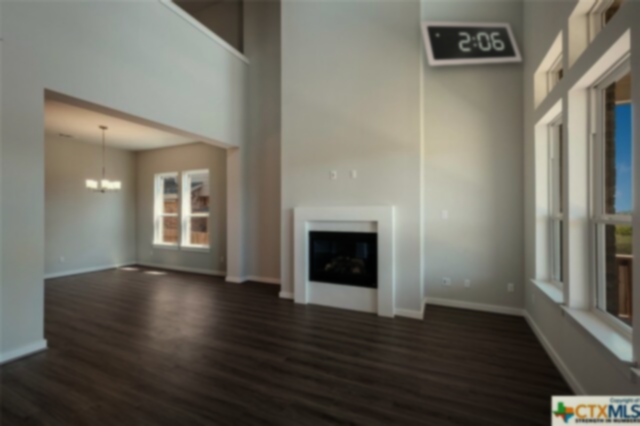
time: **2:06**
